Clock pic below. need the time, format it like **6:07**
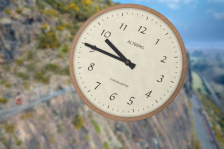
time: **9:45**
